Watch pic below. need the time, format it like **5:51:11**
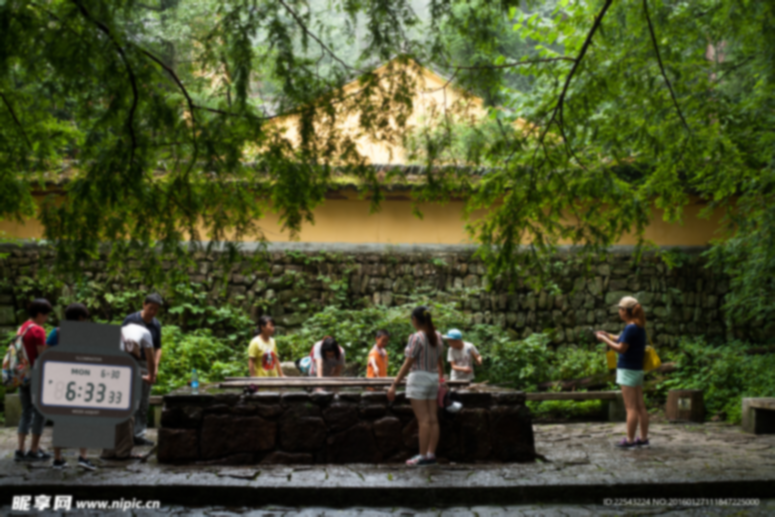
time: **6:33:33**
